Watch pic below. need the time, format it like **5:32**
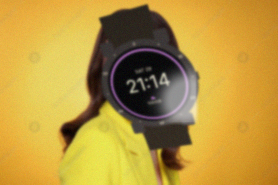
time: **21:14**
